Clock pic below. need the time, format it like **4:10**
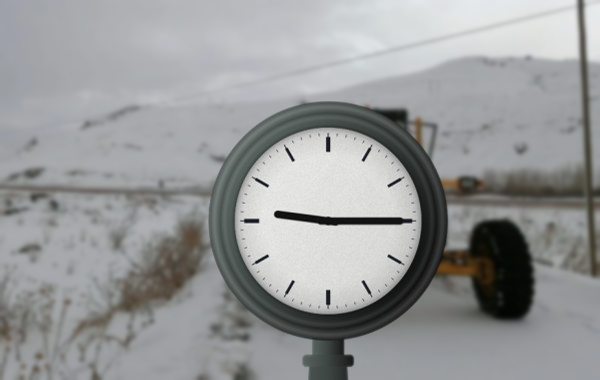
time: **9:15**
